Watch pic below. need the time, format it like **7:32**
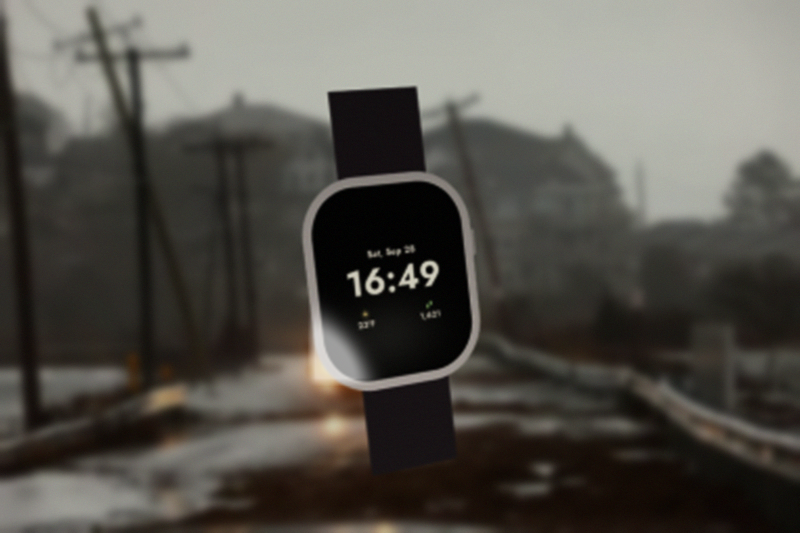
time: **16:49**
